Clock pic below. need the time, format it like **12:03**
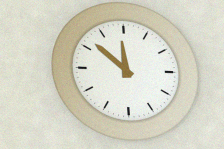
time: **11:52**
